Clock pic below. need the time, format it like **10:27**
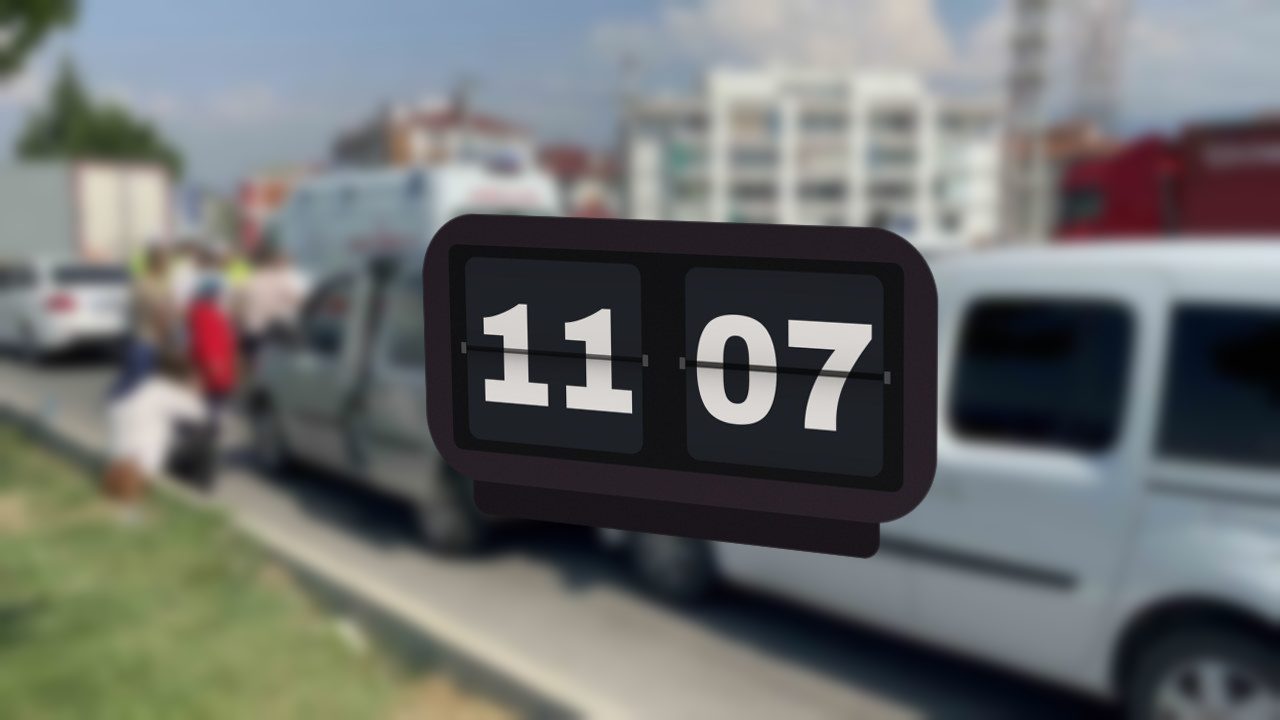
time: **11:07**
